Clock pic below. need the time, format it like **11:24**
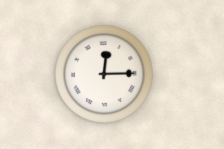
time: **12:15**
